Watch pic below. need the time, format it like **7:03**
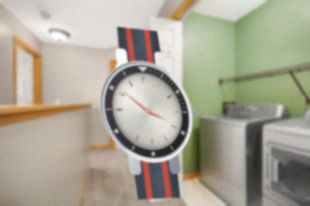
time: **3:51**
